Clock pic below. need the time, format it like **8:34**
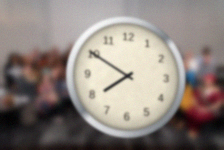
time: **7:50**
